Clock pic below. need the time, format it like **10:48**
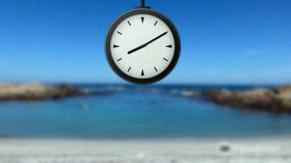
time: **8:10**
